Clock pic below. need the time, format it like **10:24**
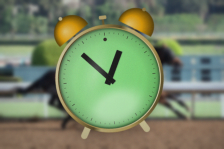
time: **12:53**
